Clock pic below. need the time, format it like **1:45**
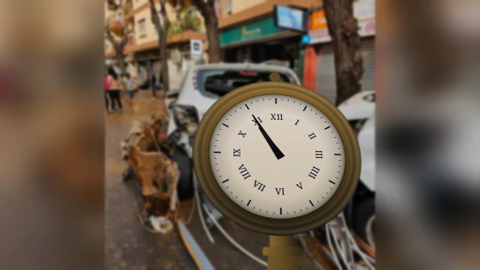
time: **10:55**
